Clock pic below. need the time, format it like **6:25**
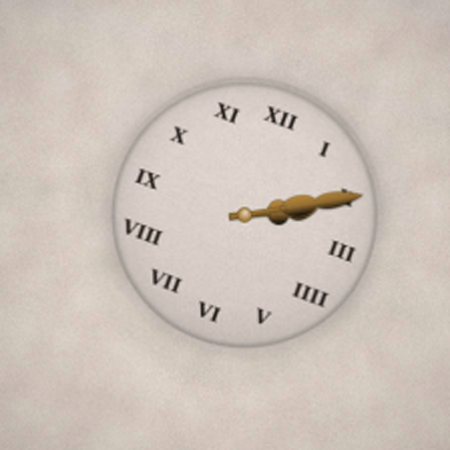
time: **2:10**
